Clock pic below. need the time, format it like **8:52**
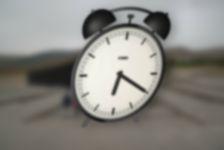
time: **6:20**
